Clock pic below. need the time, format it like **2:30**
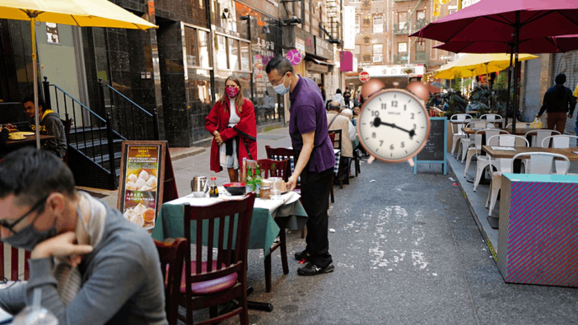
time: **9:18**
